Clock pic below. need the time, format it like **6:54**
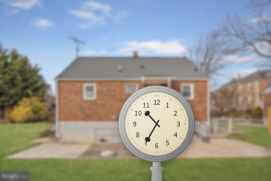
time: **10:35**
